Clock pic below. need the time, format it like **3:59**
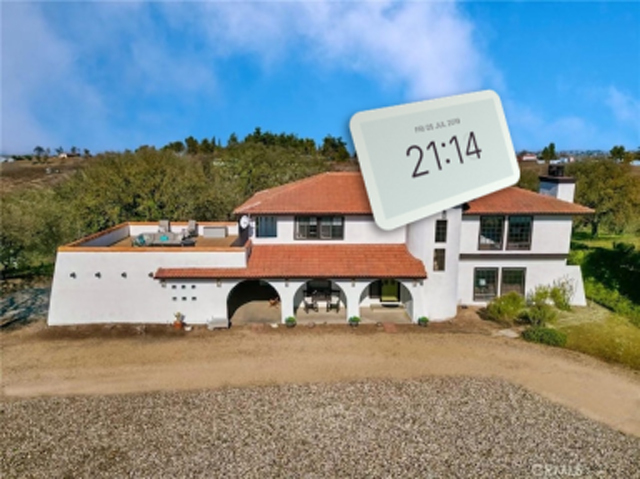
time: **21:14**
